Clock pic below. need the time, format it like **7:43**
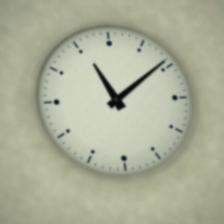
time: **11:09**
